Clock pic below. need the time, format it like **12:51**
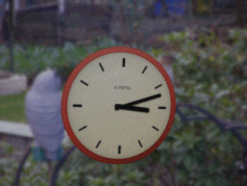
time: **3:12**
